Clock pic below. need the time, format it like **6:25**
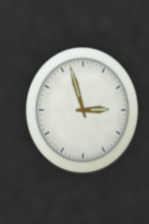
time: **2:57**
